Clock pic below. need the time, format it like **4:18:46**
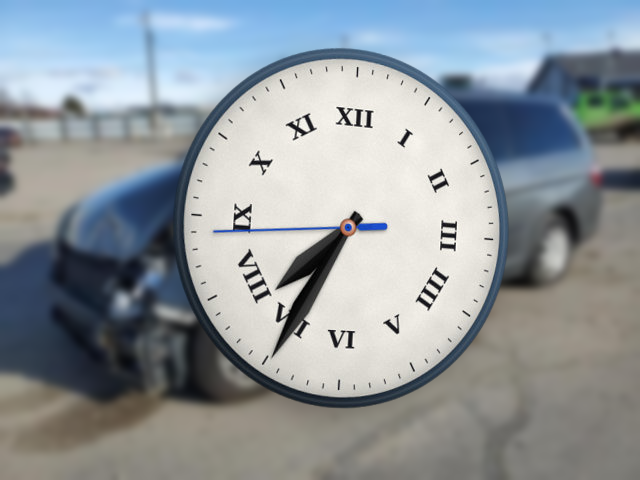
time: **7:34:44**
